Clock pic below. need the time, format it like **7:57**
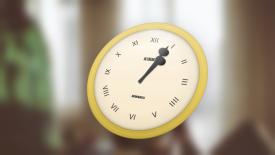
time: **1:04**
